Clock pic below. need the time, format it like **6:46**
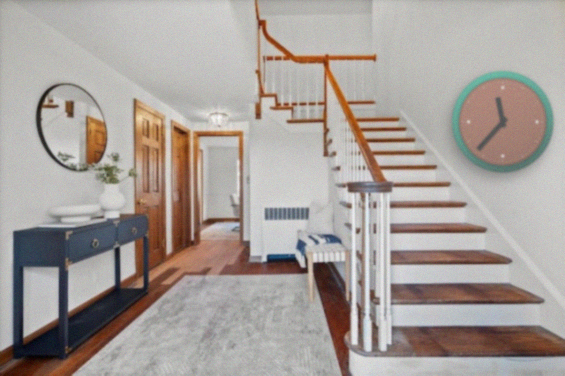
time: **11:37**
